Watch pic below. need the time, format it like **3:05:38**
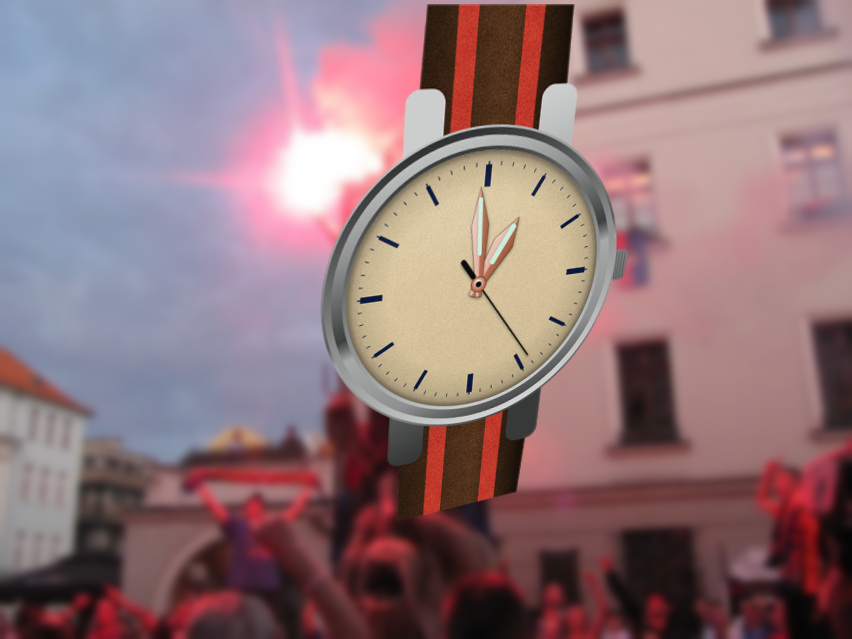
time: **12:59:24**
